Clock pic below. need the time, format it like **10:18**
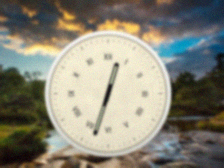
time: **12:33**
